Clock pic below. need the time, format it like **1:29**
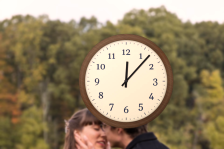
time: **12:07**
